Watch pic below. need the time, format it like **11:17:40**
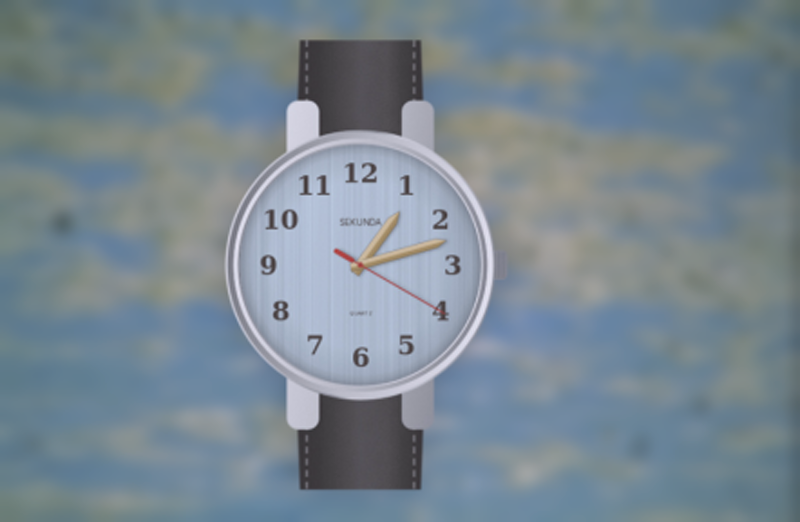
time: **1:12:20**
